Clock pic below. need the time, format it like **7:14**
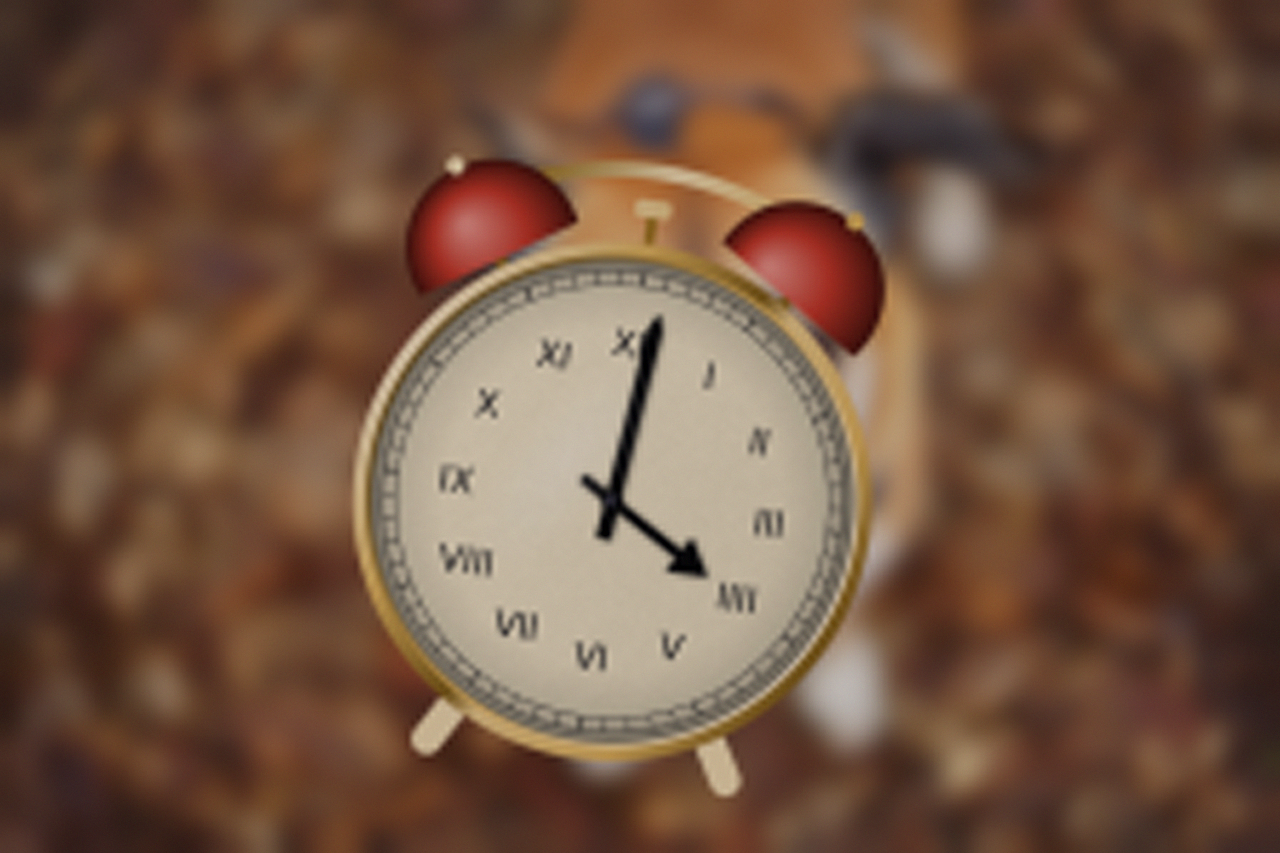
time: **4:01**
